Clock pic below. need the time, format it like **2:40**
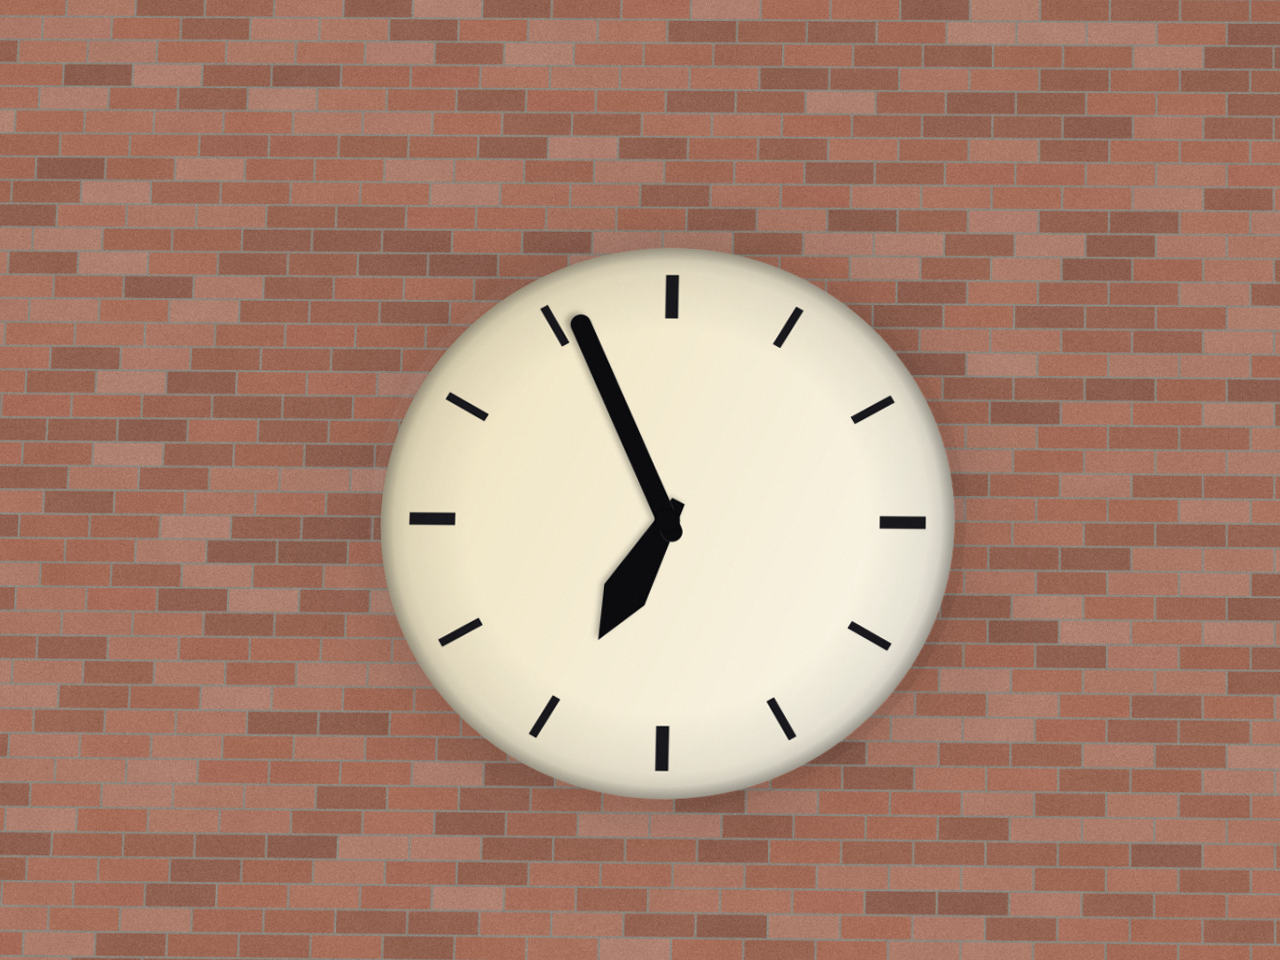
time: **6:56**
